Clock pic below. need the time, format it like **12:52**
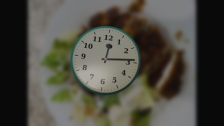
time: **12:14**
